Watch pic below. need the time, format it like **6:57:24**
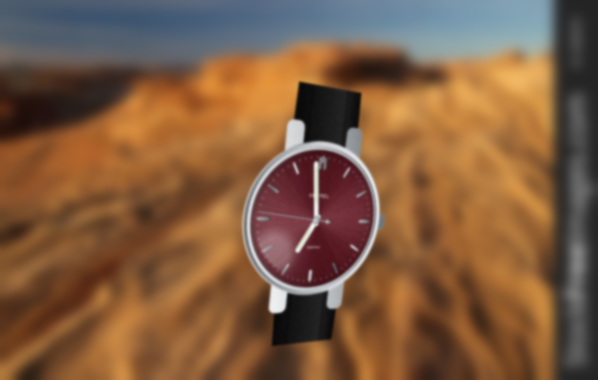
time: **6:58:46**
